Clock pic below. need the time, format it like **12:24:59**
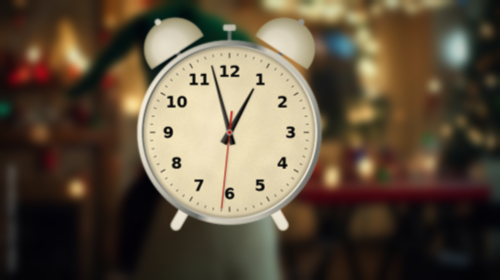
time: **12:57:31**
